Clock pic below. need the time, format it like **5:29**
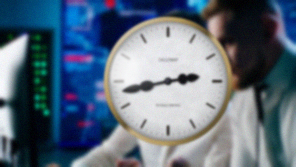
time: **2:43**
